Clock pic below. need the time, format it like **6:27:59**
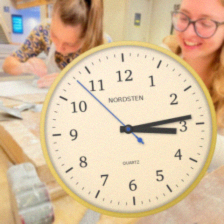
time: **3:13:53**
